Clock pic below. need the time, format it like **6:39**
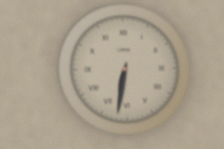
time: **6:32**
